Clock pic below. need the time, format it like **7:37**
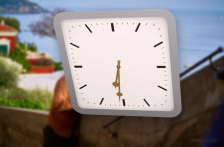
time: **6:31**
